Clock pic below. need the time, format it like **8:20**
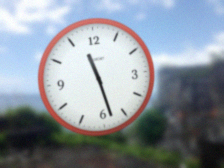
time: **11:28**
